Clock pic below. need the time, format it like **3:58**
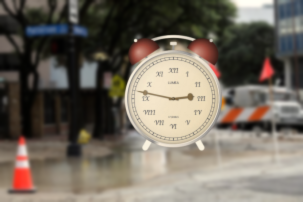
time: **2:47**
